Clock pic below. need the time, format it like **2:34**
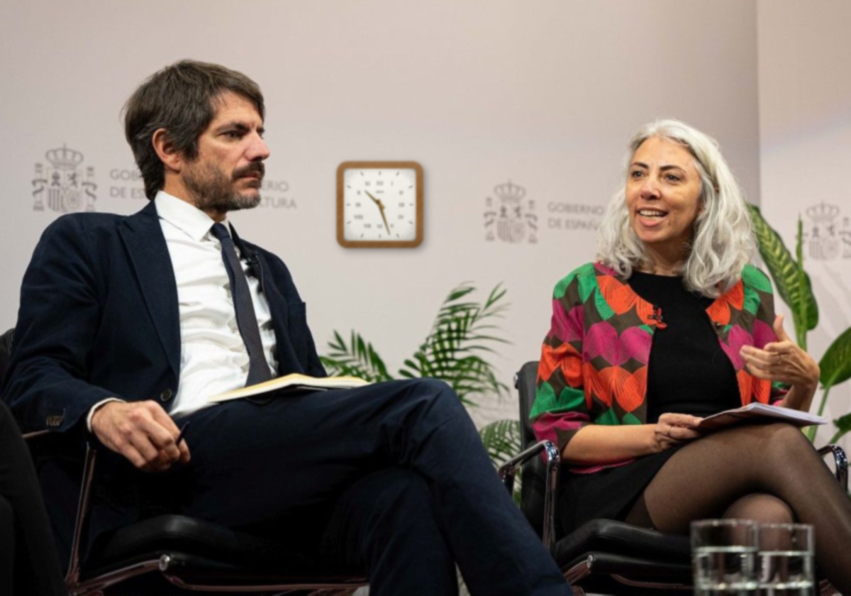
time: **10:27**
